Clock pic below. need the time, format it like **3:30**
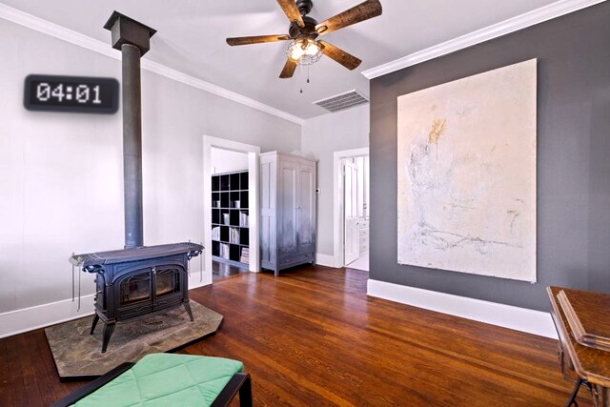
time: **4:01**
